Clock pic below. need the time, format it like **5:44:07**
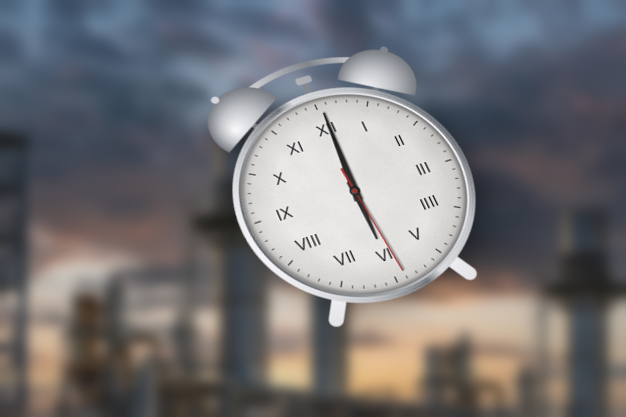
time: **6:00:29**
